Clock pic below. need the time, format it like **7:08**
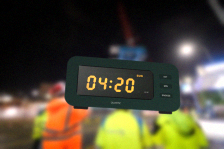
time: **4:20**
